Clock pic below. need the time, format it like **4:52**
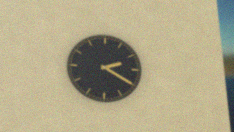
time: **2:20**
